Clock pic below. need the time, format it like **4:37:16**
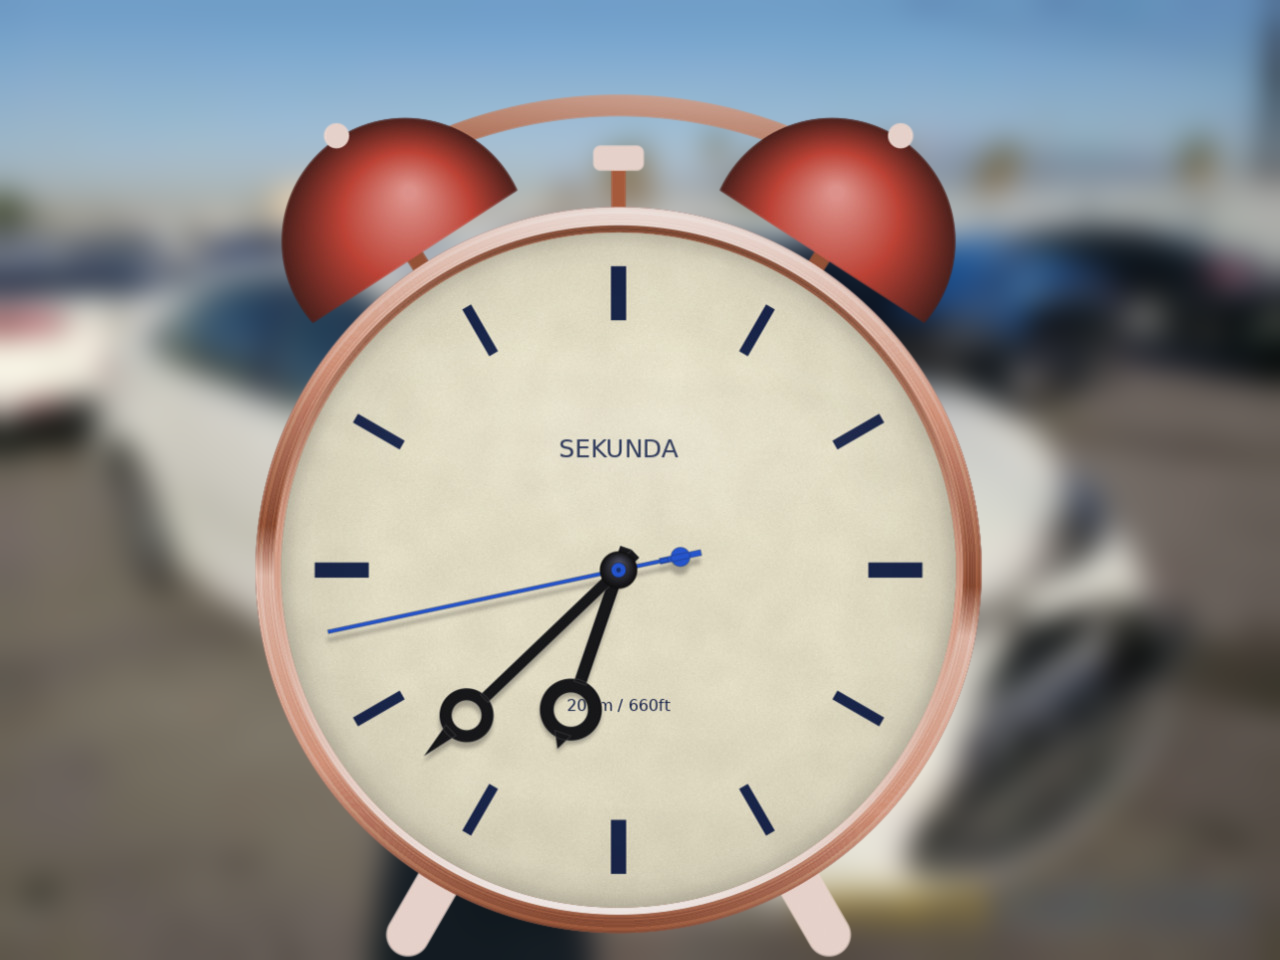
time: **6:37:43**
